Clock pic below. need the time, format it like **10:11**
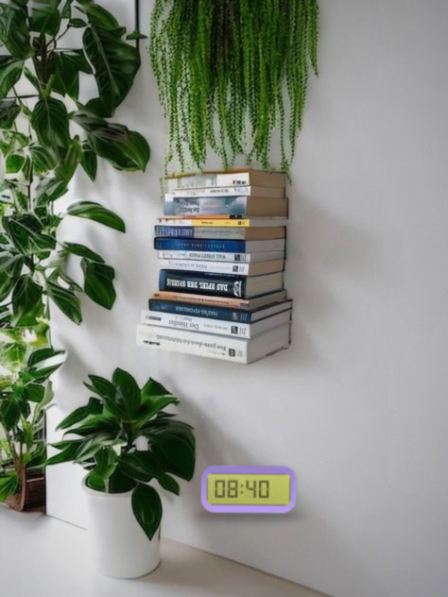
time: **8:40**
